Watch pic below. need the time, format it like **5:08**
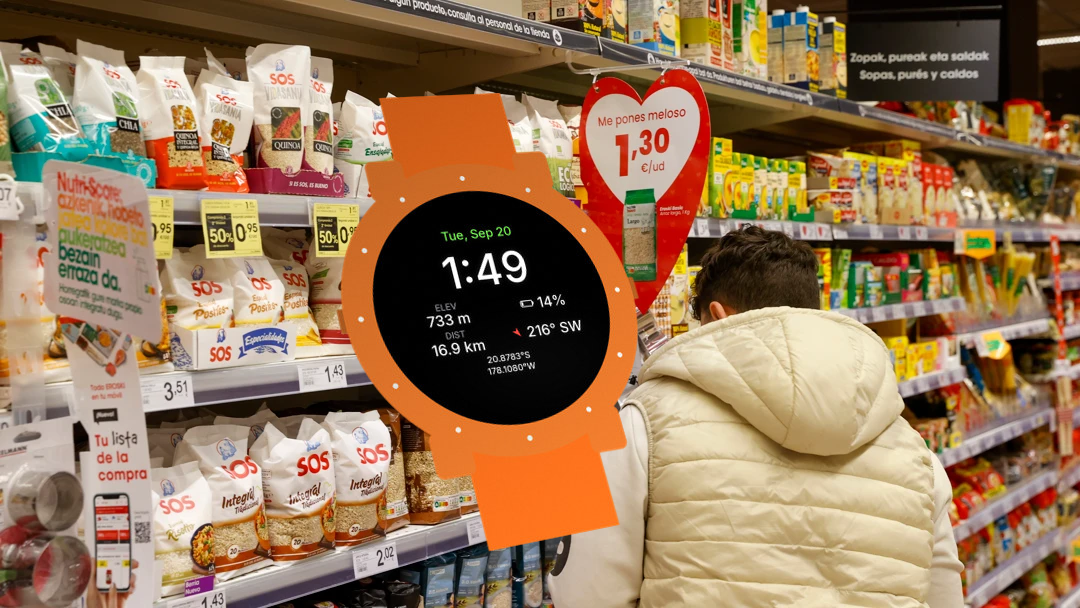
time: **1:49**
